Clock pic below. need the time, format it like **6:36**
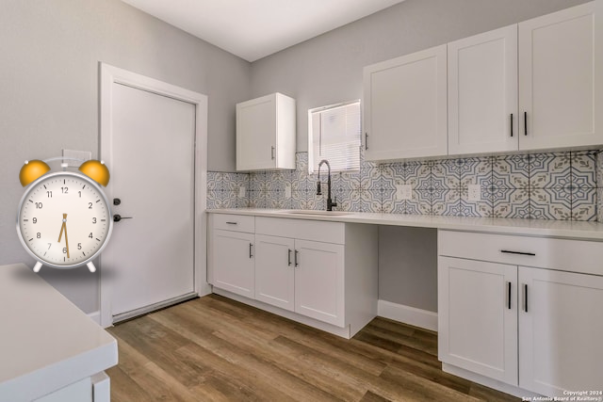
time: **6:29**
